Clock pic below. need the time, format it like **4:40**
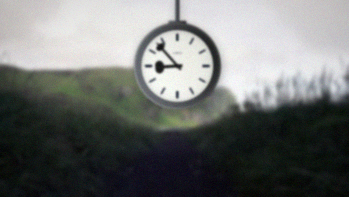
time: **8:53**
